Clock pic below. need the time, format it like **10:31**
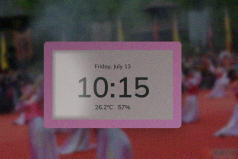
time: **10:15**
